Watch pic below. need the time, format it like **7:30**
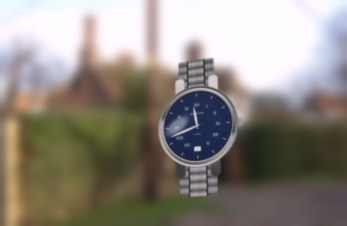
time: **11:42**
